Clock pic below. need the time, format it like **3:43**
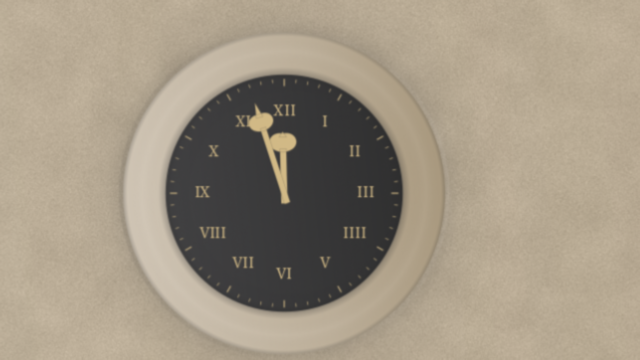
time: **11:57**
